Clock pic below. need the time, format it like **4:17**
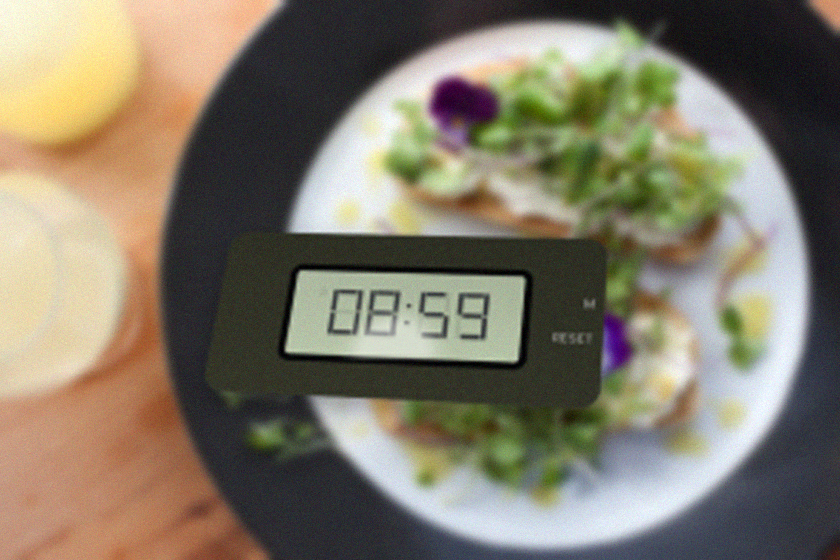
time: **8:59**
